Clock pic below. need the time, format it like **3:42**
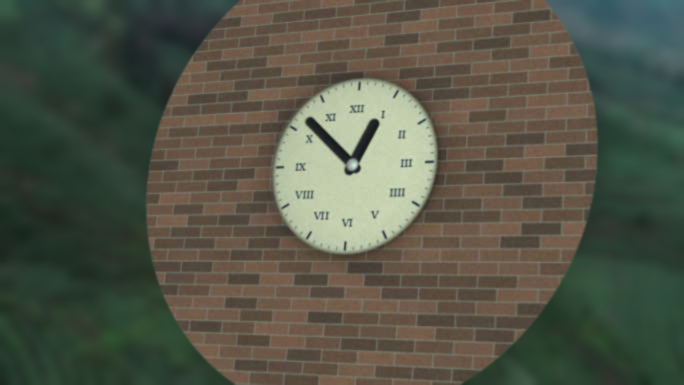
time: **12:52**
